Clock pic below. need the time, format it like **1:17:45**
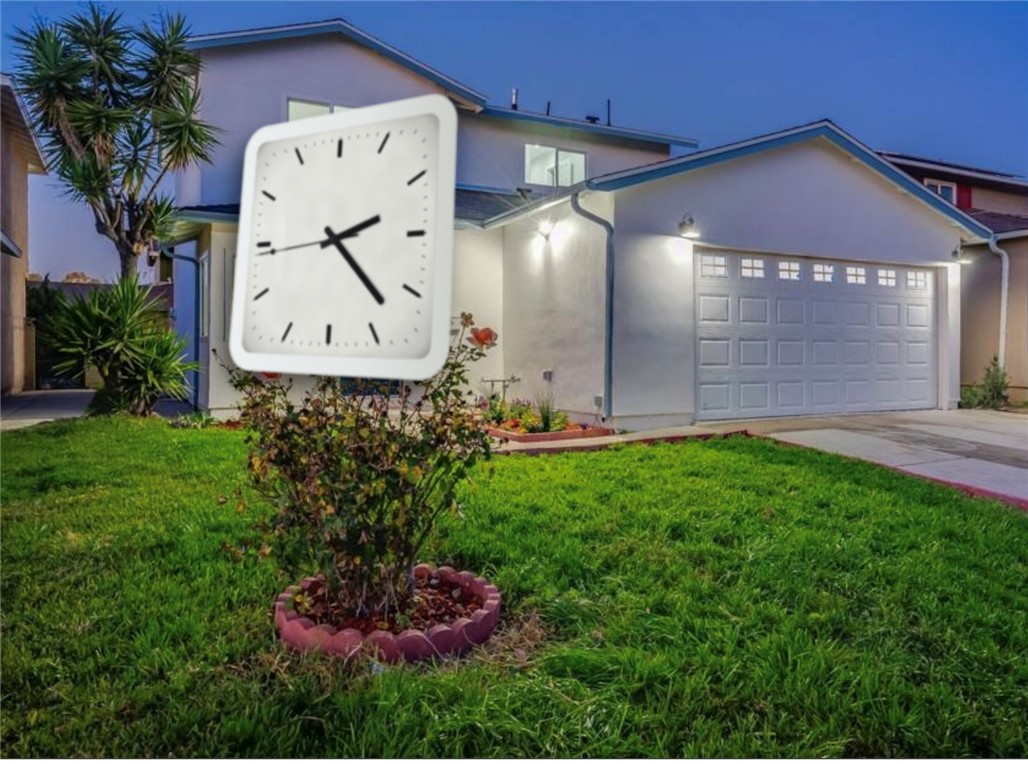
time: **2:22:44**
